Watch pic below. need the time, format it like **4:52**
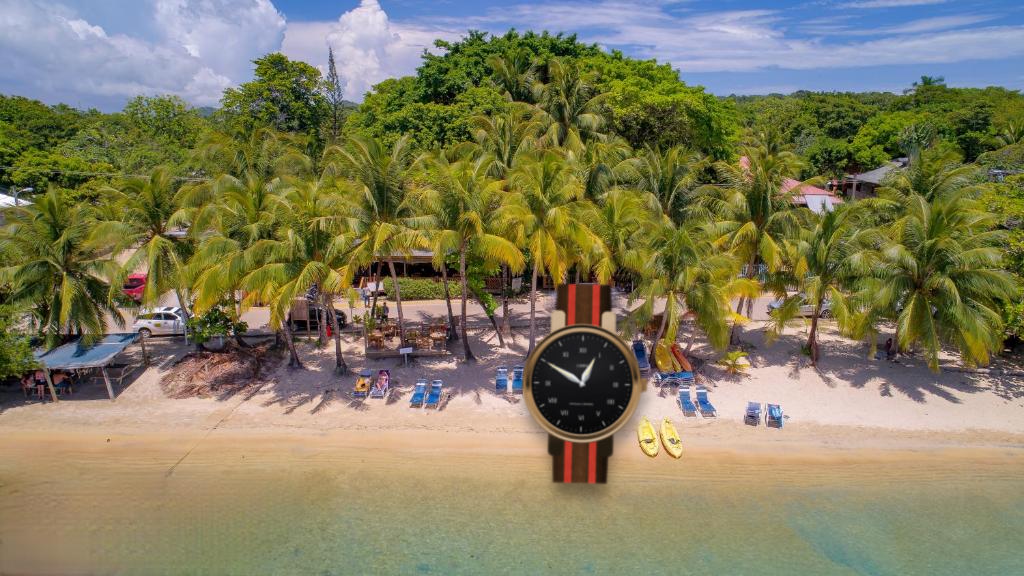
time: **12:50**
